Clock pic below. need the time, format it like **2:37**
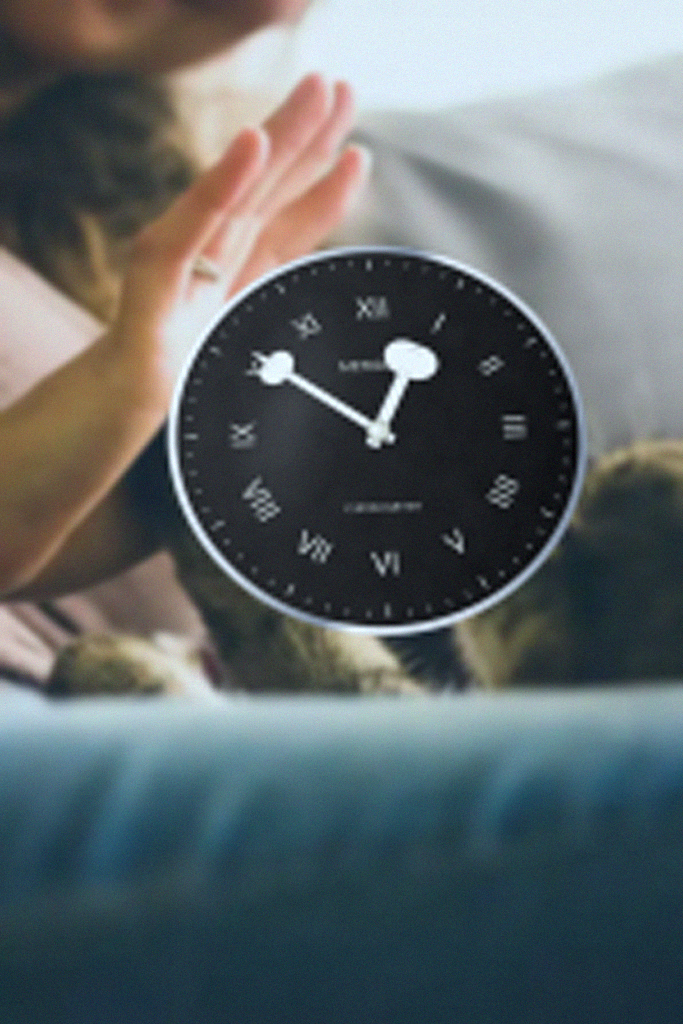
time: **12:51**
